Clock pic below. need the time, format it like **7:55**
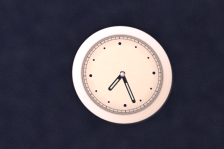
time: **7:27**
